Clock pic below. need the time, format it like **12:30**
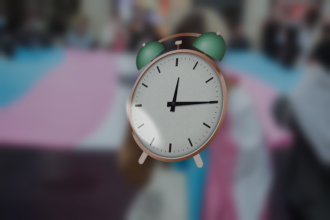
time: **12:15**
